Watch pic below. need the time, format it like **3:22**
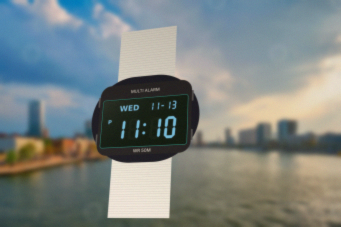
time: **11:10**
